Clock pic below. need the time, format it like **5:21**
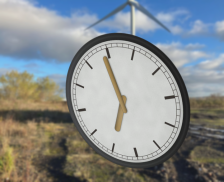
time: **6:59**
